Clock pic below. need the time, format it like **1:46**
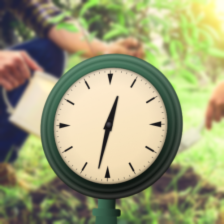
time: **12:32**
